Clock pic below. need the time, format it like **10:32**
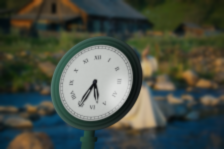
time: **5:35**
